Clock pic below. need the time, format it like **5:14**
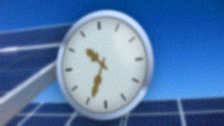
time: **10:34**
